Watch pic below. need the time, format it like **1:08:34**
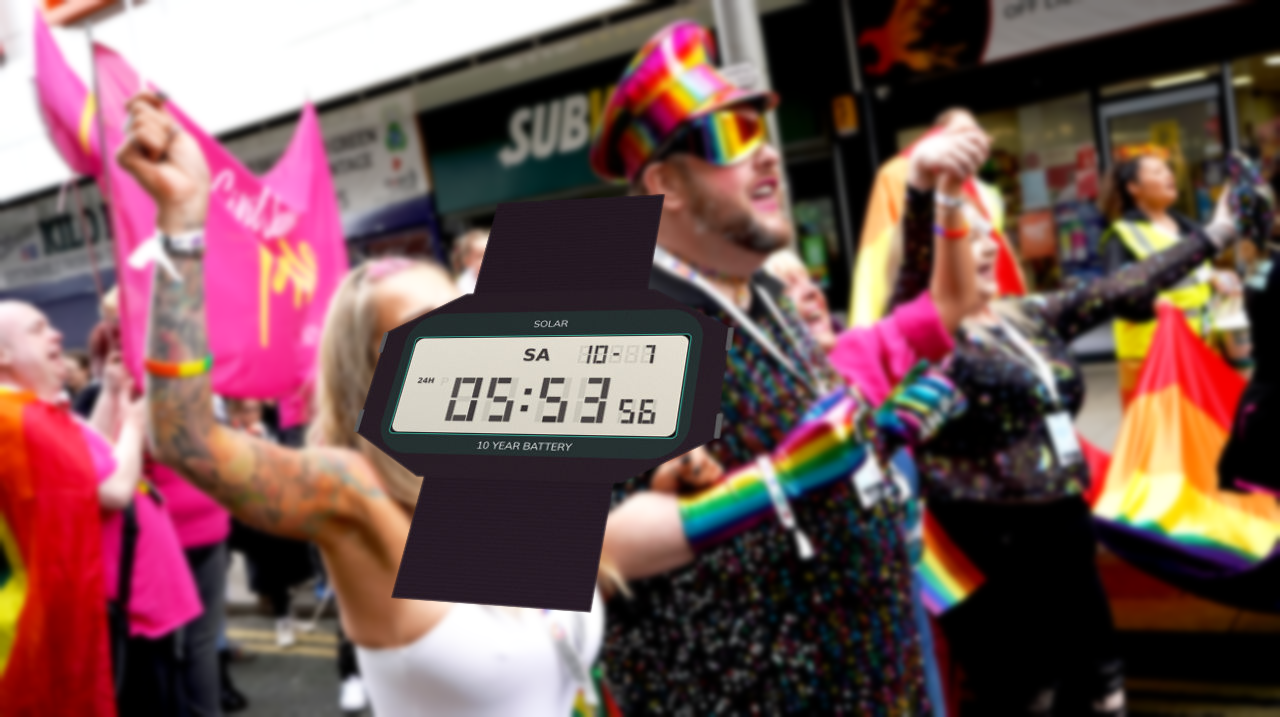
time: **5:53:56**
